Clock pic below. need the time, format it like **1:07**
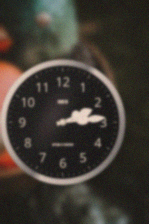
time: **2:14**
